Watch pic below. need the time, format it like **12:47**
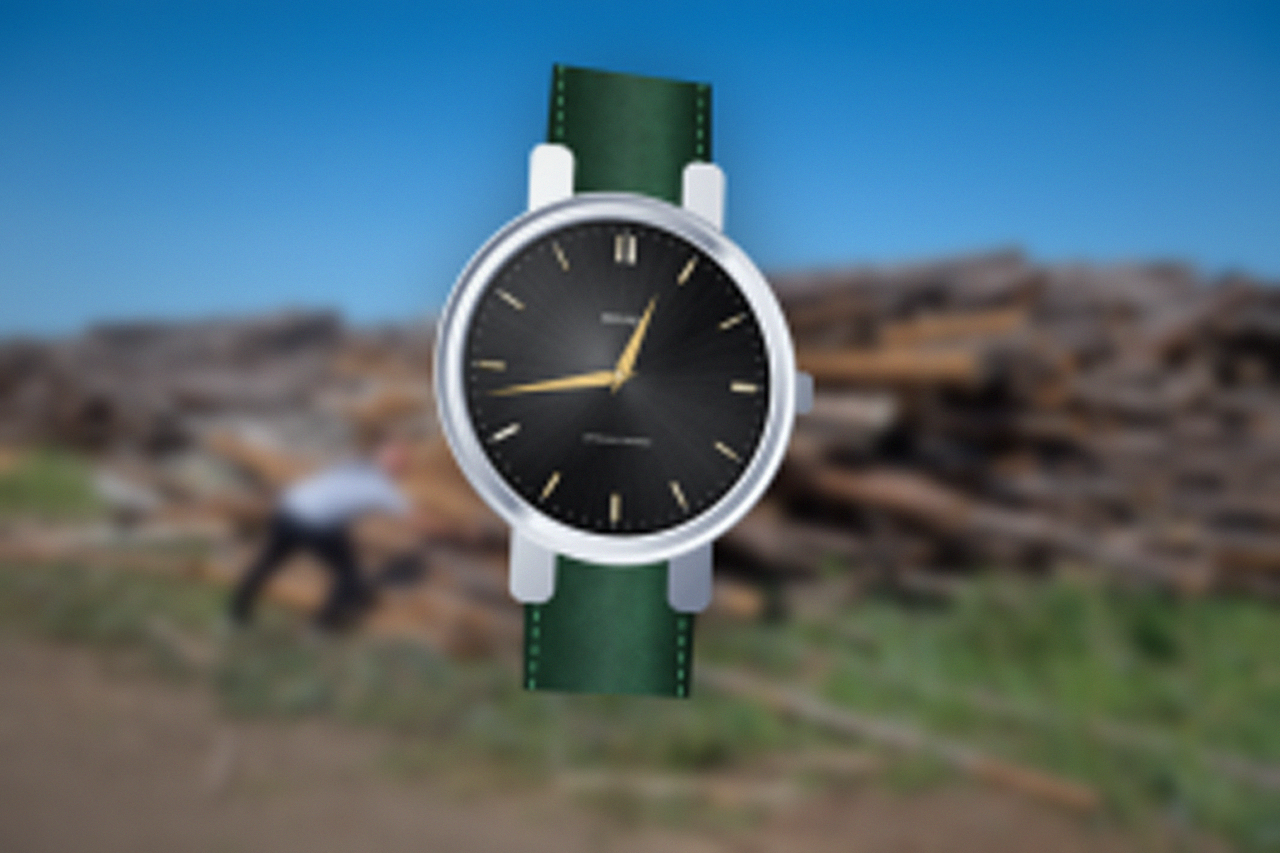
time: **12:43**
